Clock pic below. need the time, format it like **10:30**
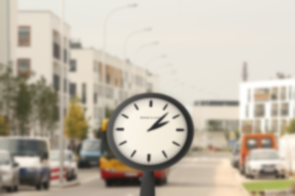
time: **2:07**
